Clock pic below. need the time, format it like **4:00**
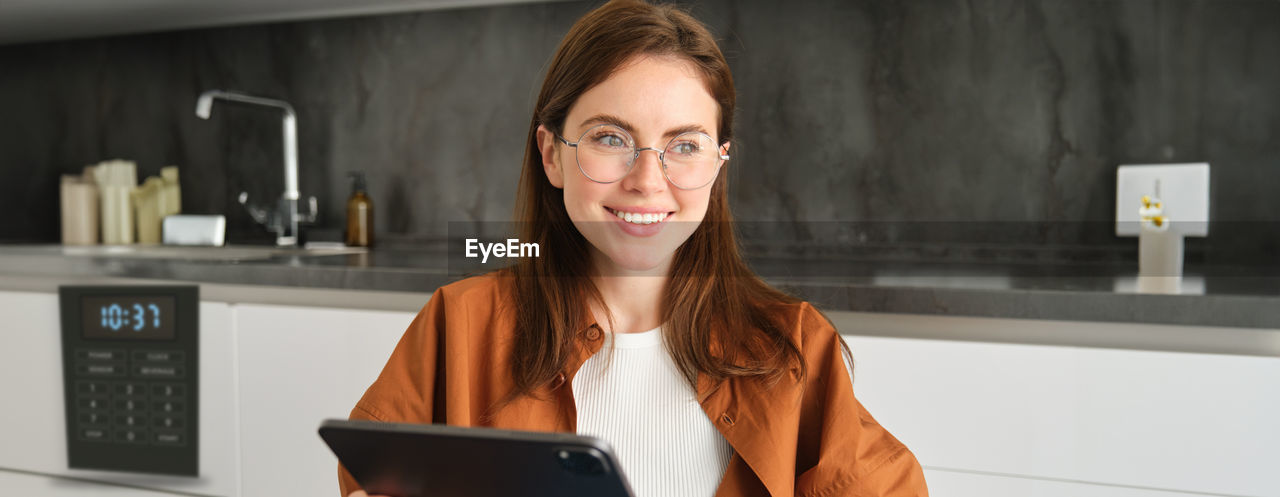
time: **10:37**
